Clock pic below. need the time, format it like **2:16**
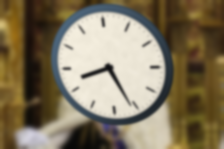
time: **8:26**
